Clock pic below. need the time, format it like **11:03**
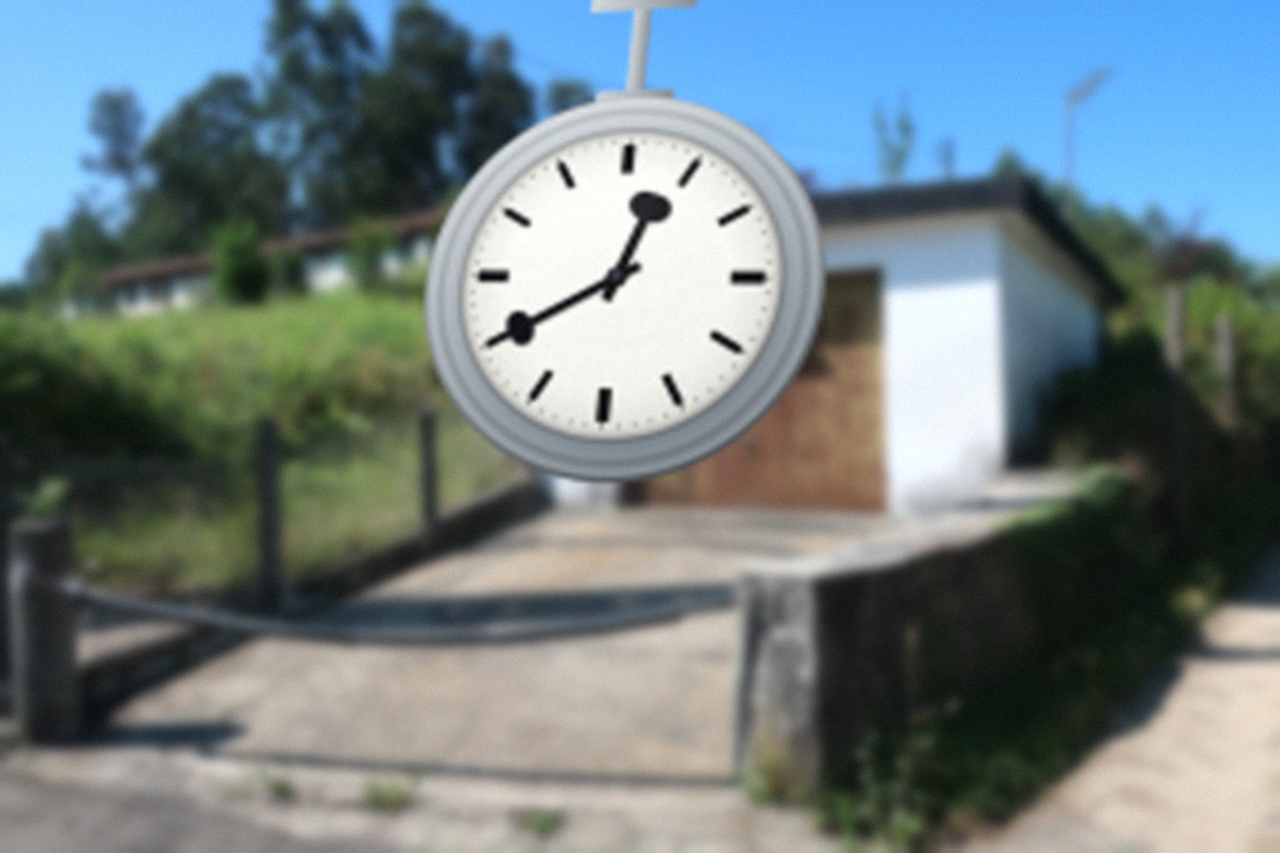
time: **12:40**
